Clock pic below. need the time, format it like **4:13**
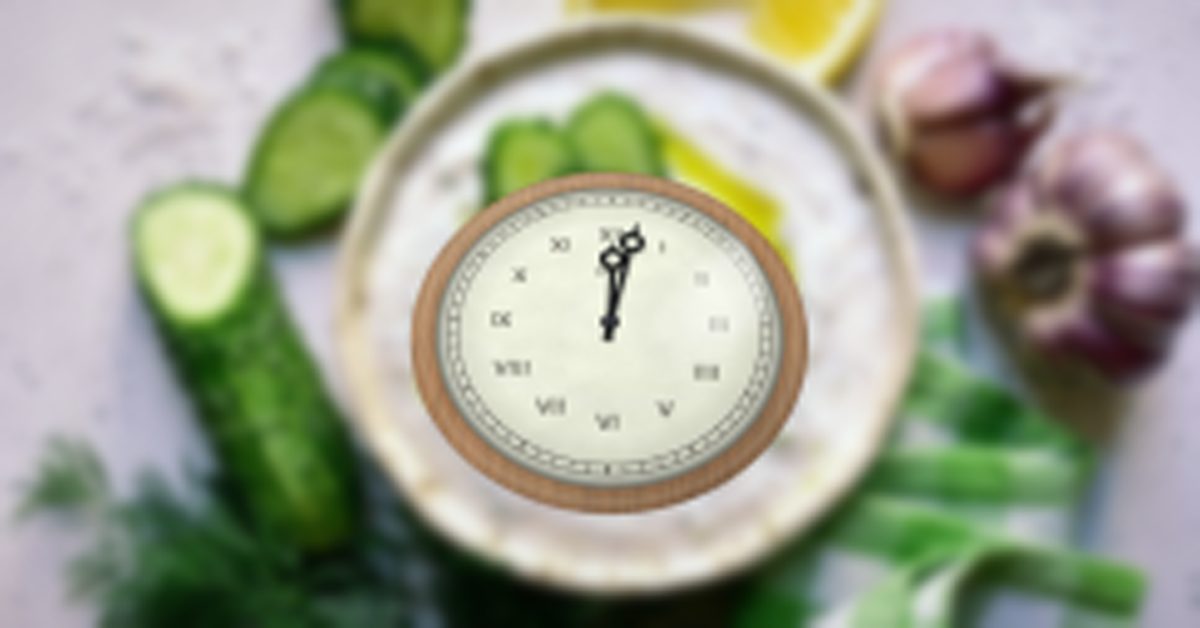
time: **12:02**
